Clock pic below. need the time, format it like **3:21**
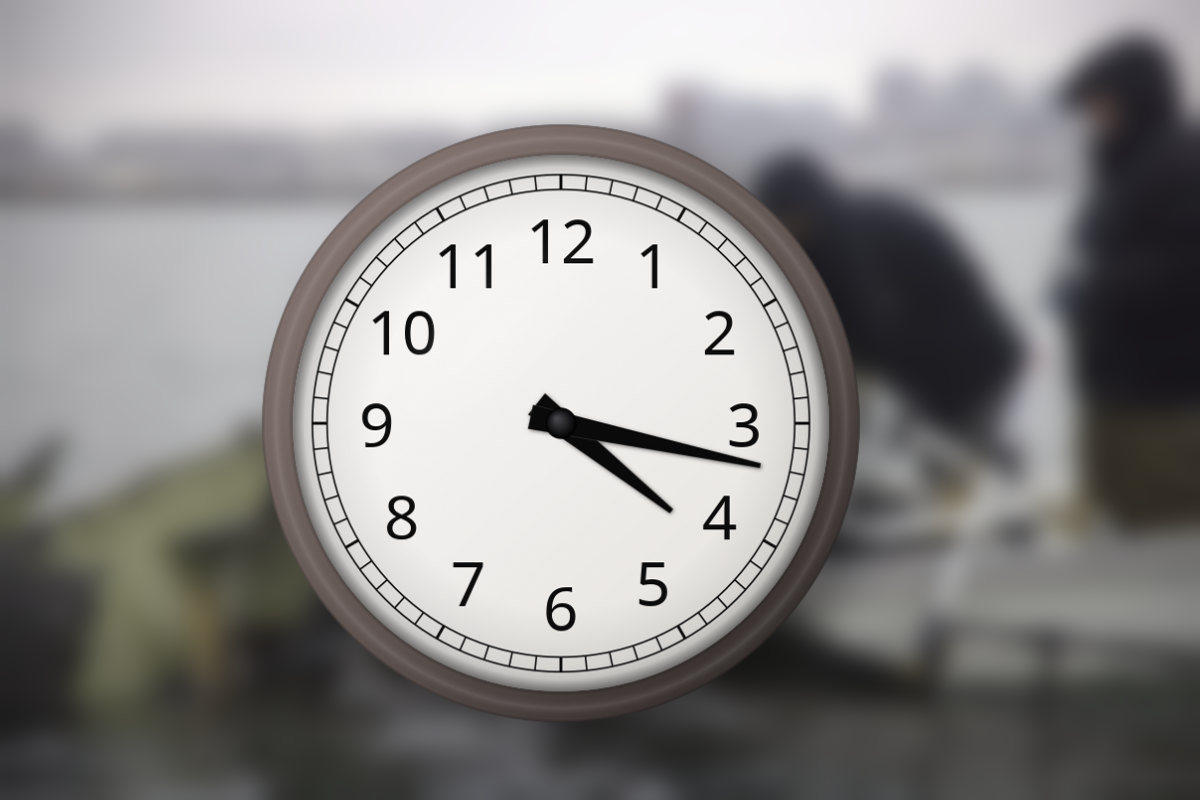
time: **4:17**
